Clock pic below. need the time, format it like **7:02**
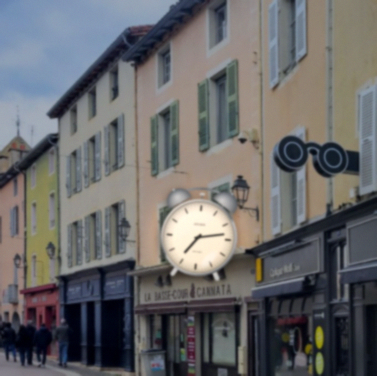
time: **7:13**
